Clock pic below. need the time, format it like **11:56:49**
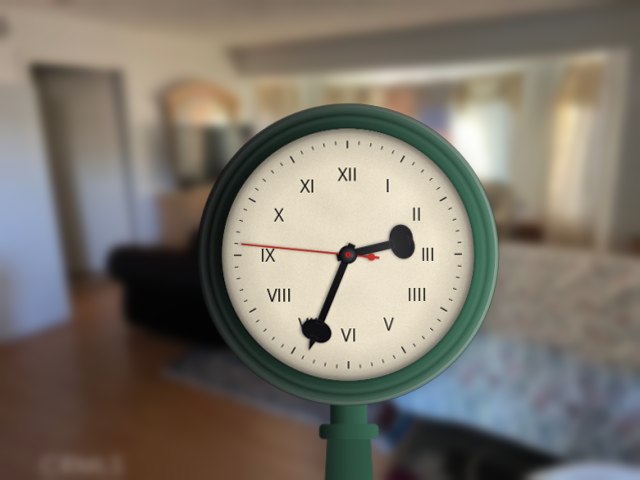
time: **2:33:46**
